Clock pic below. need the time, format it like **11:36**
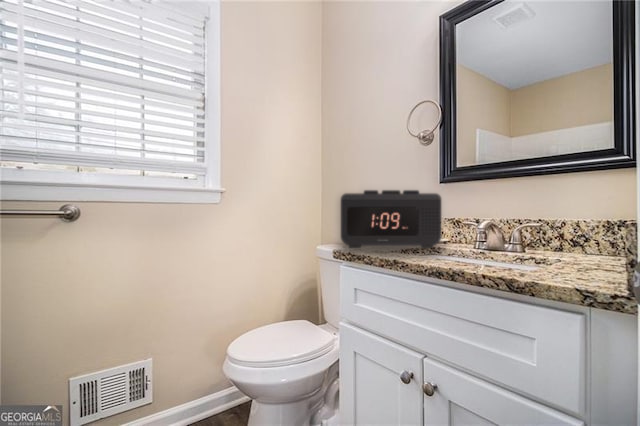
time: **1:09**
